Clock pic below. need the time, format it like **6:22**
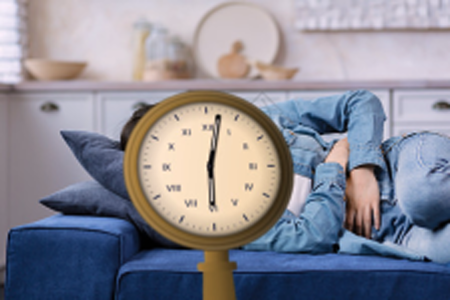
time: **6:02**
